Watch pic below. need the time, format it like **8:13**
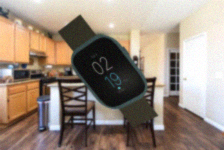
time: **2:19**
